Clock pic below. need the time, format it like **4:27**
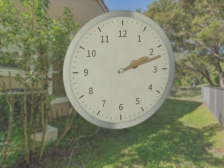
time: **2:12**
